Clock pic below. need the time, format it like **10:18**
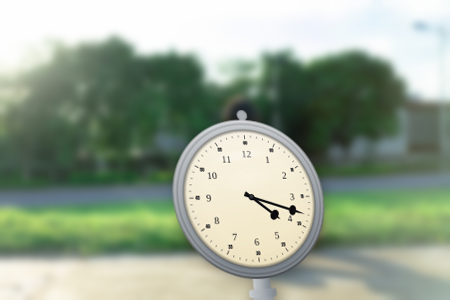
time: **4:18**
